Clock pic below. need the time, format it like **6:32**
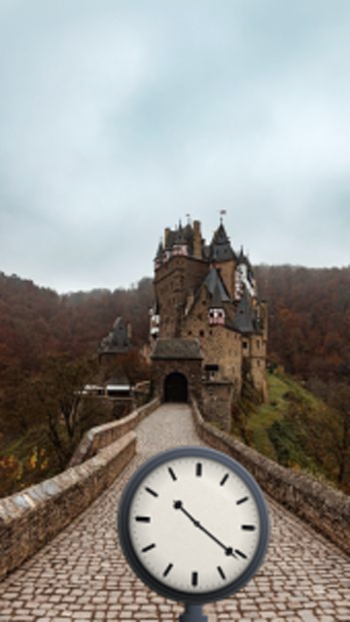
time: **10:21**
